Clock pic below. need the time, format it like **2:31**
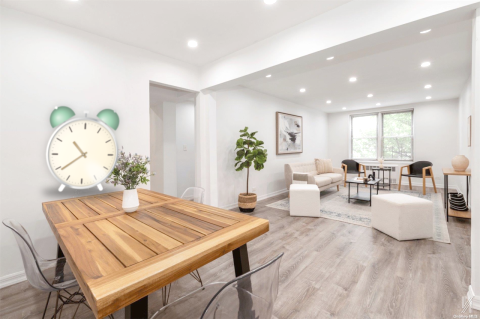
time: **10:39**
